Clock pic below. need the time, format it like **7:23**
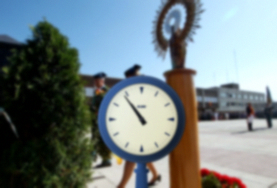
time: **10:54**
